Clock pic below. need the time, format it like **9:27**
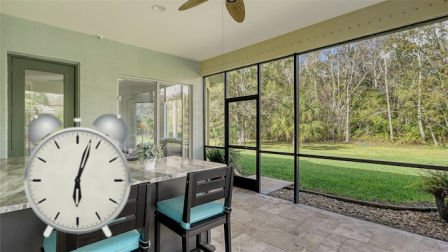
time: **6:03**
